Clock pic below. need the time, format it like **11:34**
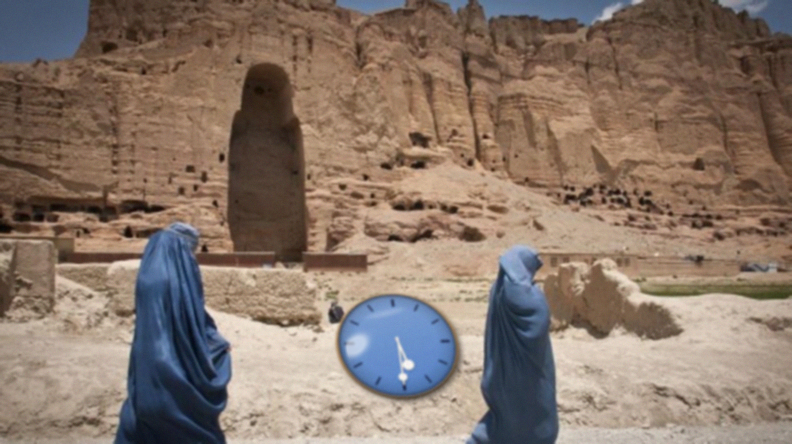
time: **5:30**
